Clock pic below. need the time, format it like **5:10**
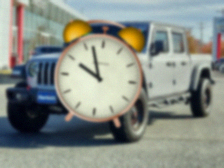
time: **9:57**
